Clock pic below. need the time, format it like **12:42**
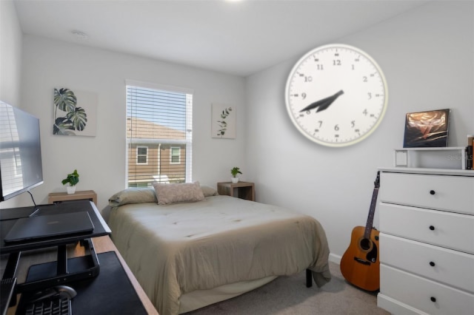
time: **7:41**
